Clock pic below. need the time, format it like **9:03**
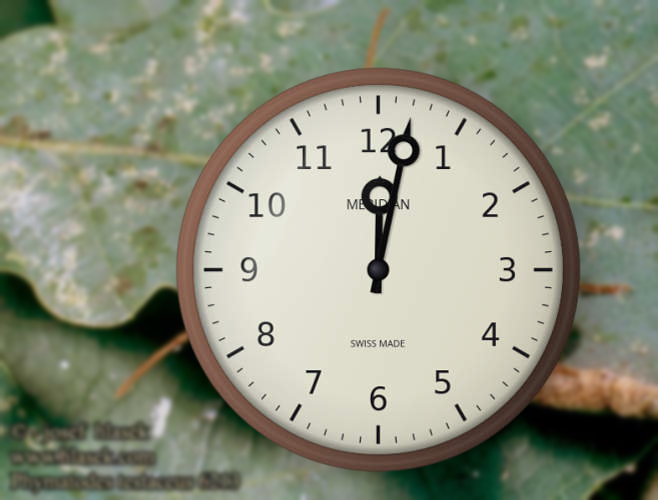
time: **12:02**
